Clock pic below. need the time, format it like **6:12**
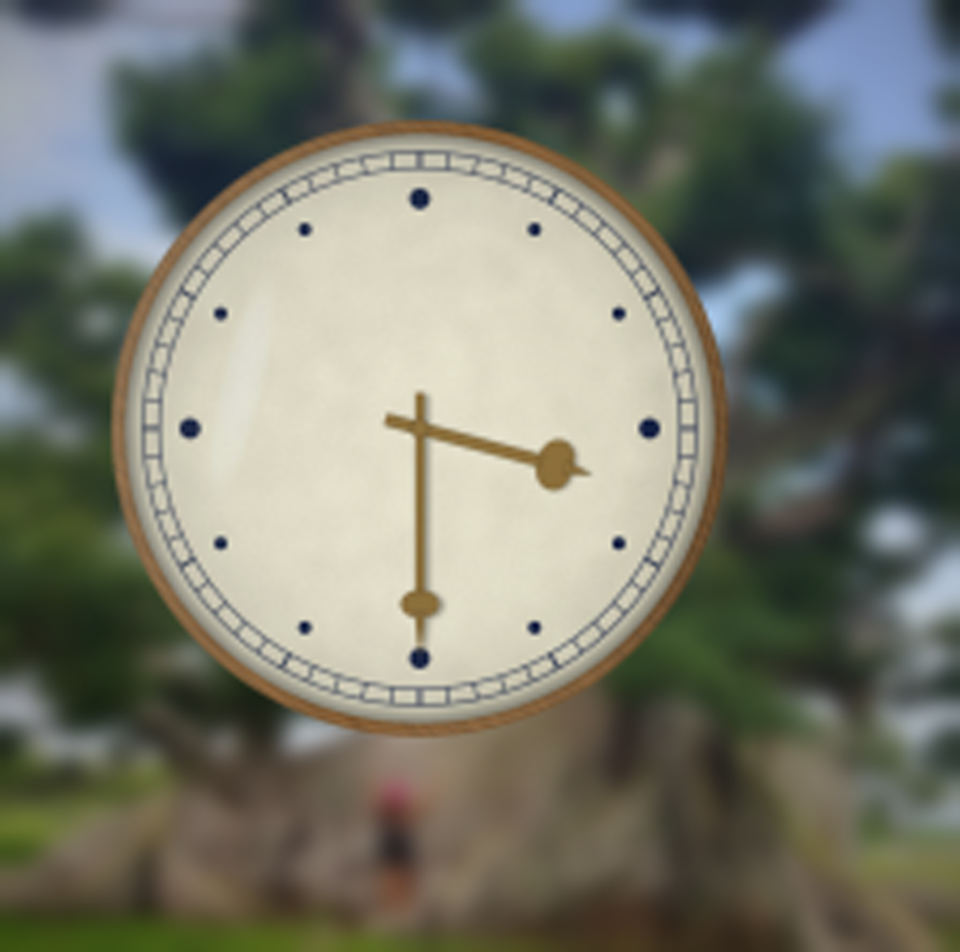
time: **3:30**
